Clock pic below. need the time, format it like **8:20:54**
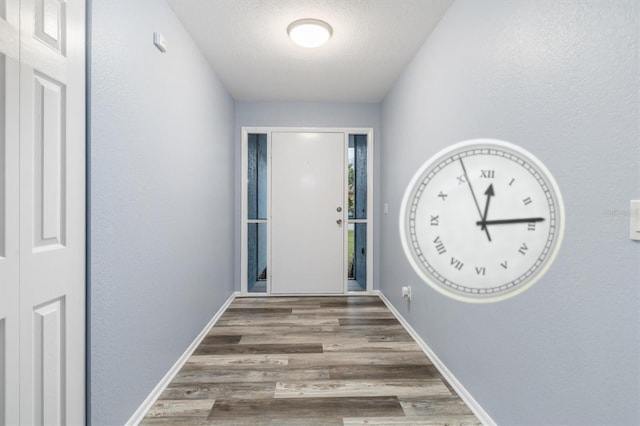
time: **12:13:56**
